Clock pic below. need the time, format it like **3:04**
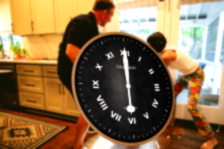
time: **6:00**
